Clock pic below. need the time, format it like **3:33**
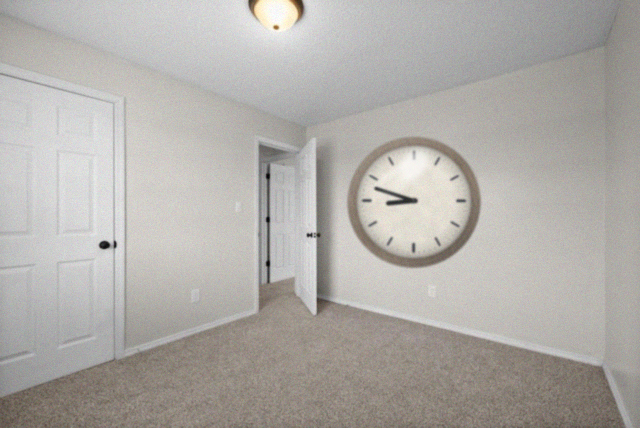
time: **8:48**
